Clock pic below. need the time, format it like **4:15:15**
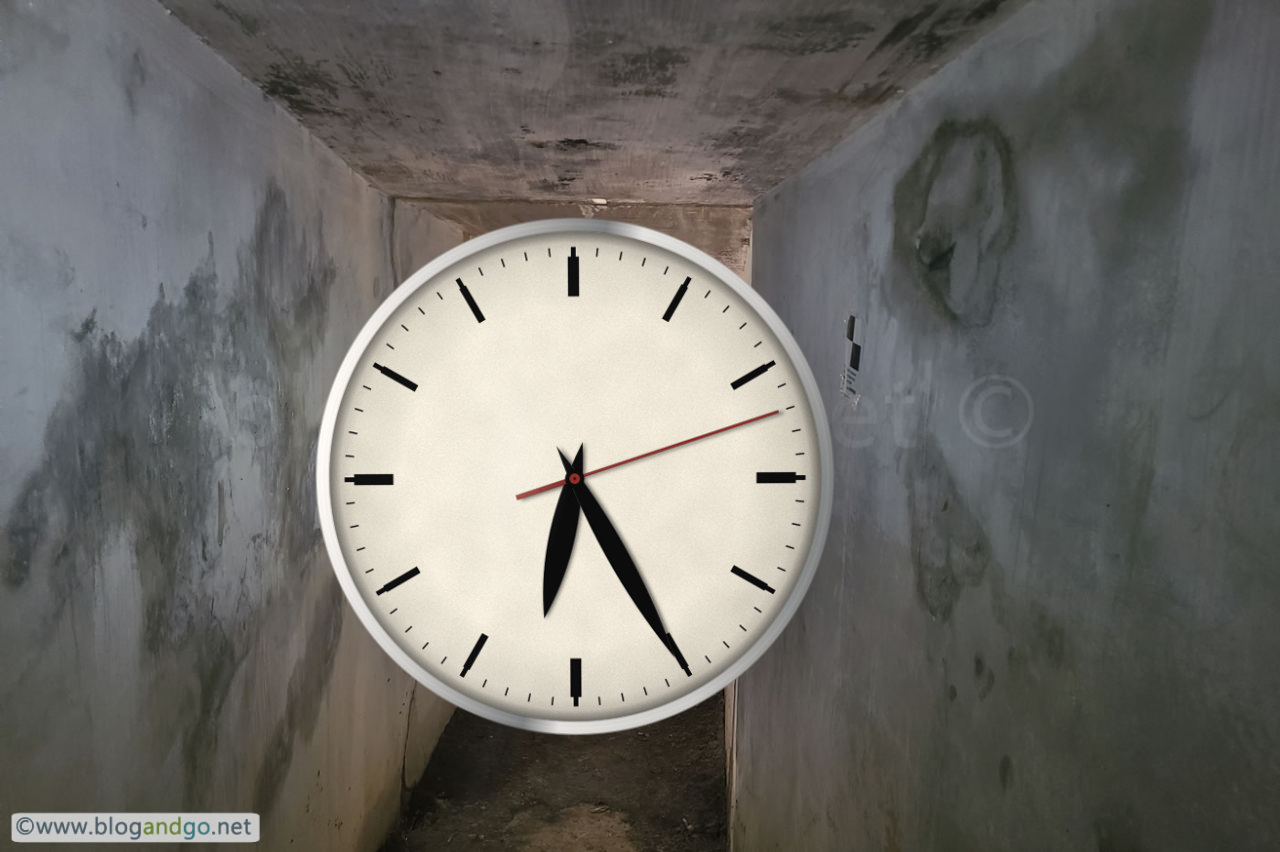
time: **6:25:12**
